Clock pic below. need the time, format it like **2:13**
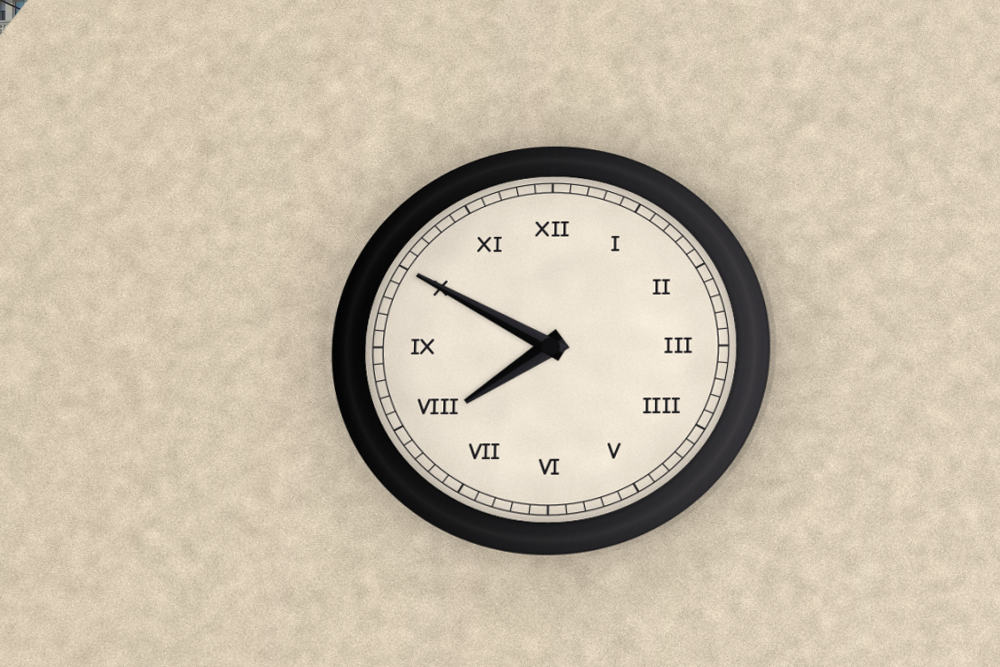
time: **7:50**
